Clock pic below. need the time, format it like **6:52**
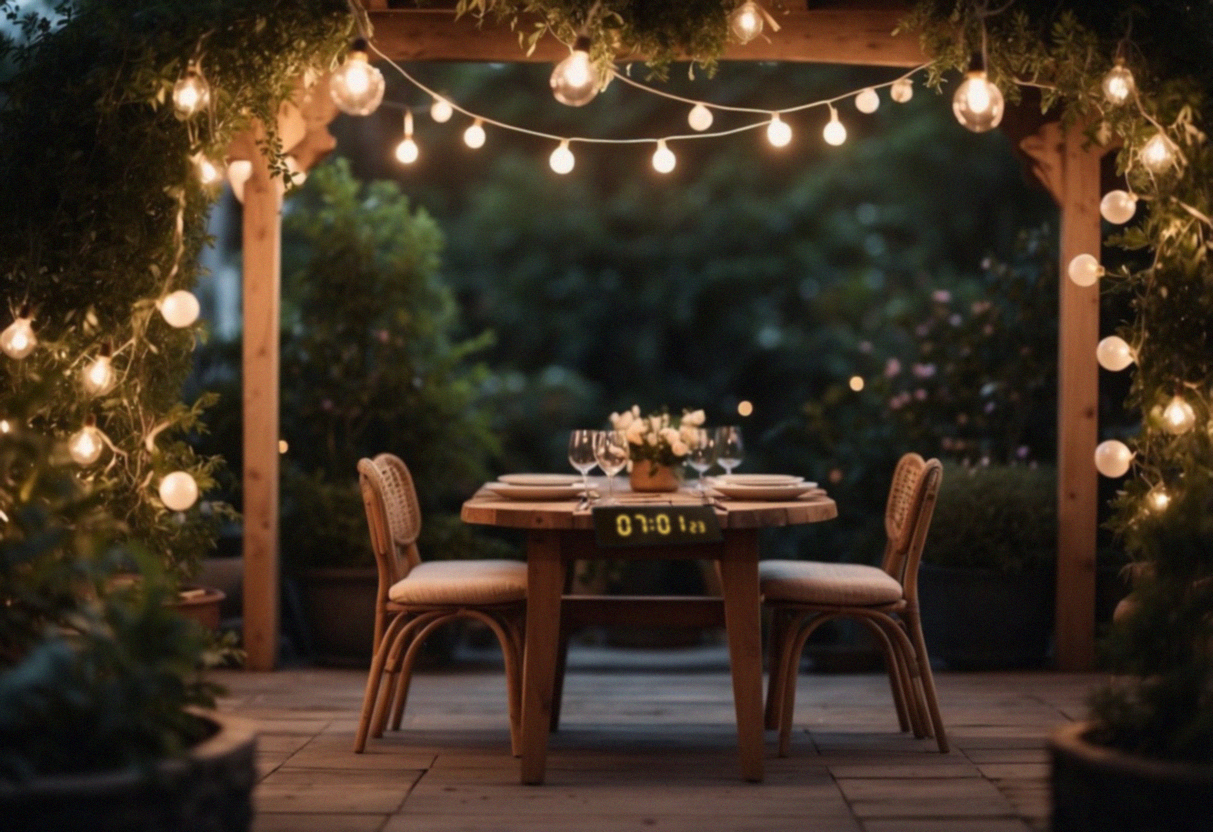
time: **7:01**
